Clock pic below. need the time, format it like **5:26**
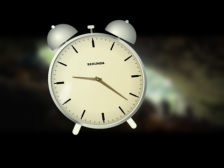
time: **9:22**
